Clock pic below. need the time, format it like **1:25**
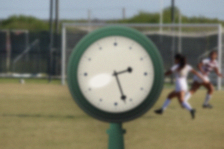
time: **2:27**
